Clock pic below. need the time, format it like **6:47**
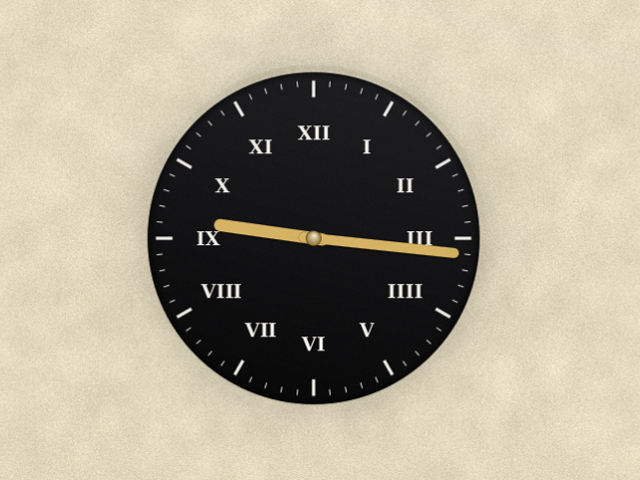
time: **9:16**
